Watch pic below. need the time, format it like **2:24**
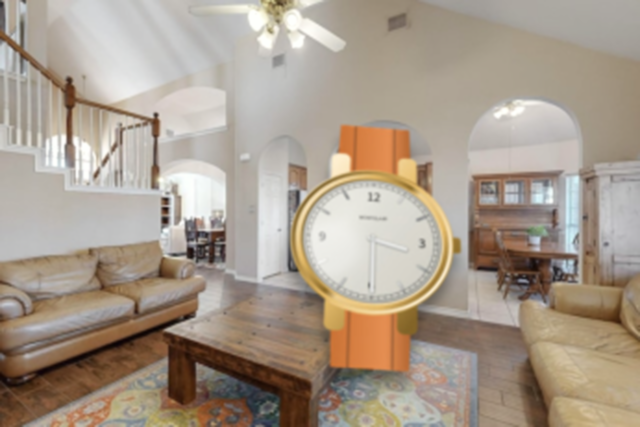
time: **3:30**
